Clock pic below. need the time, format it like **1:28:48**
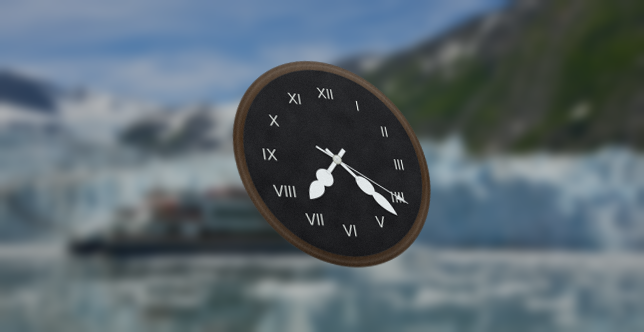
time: **7:22:20**
